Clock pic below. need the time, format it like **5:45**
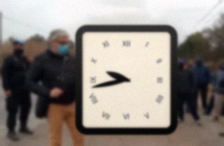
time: **9:43**
